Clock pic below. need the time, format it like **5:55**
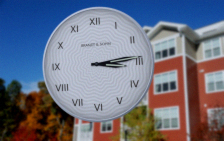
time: **3:14**
